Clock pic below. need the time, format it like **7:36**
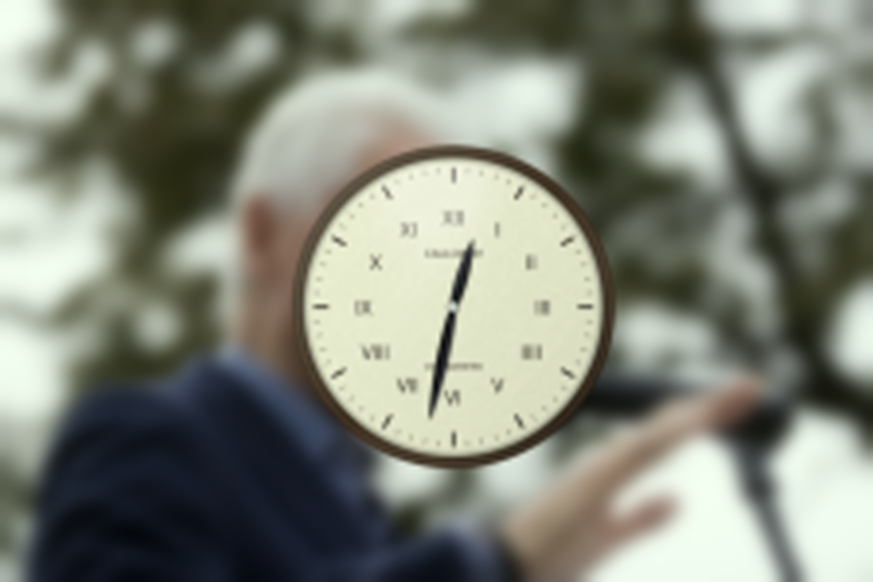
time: **12:32**
